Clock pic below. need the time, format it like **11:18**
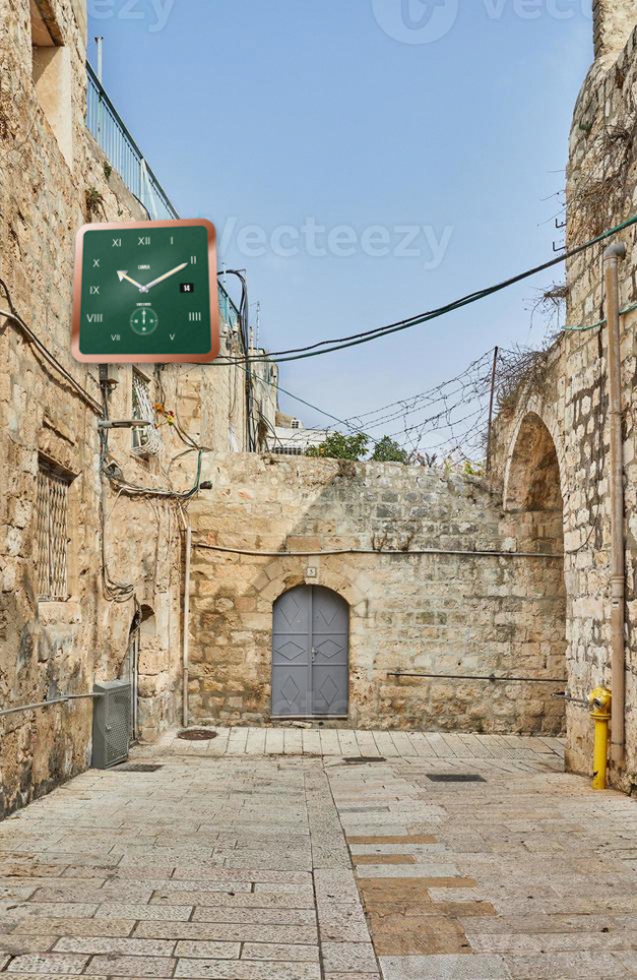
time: **10:10**
